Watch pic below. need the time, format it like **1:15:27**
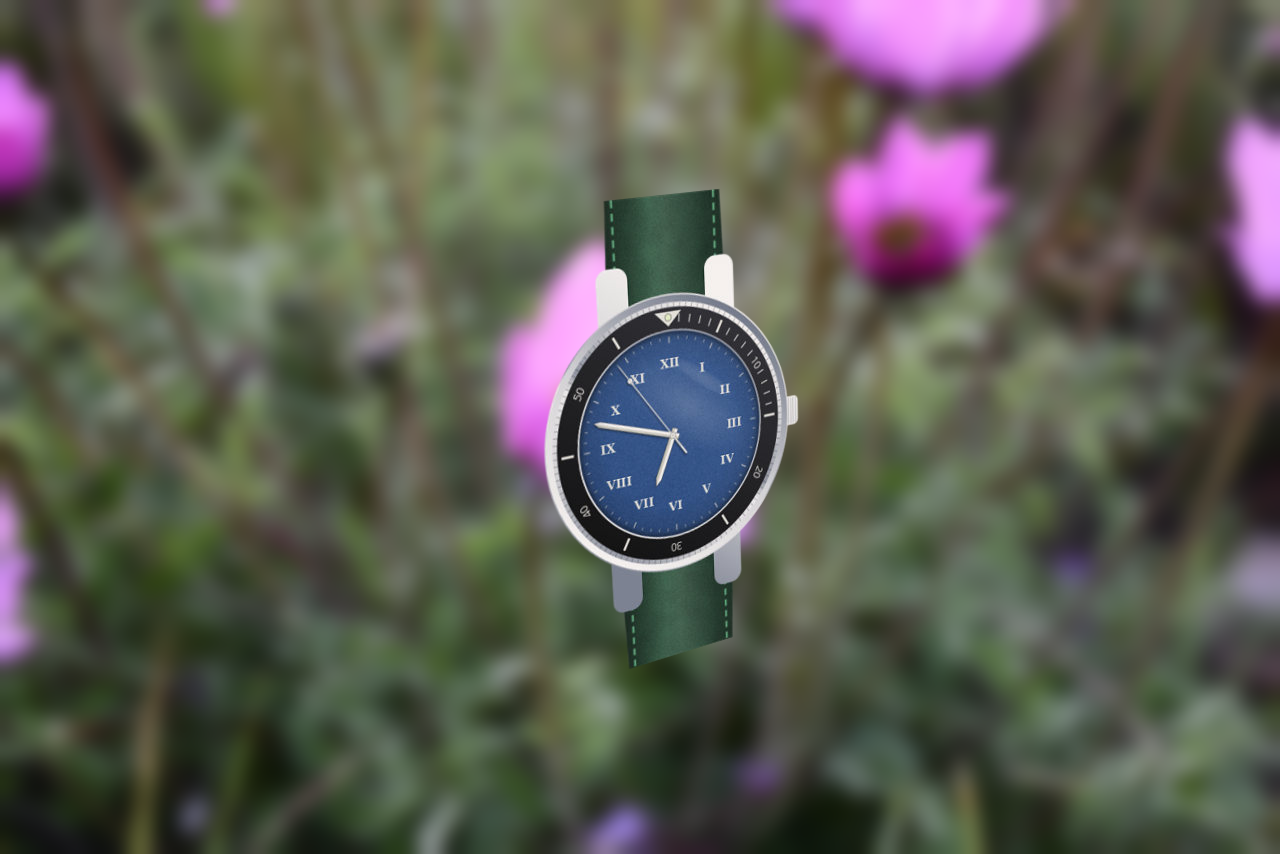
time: **6:47:54**
